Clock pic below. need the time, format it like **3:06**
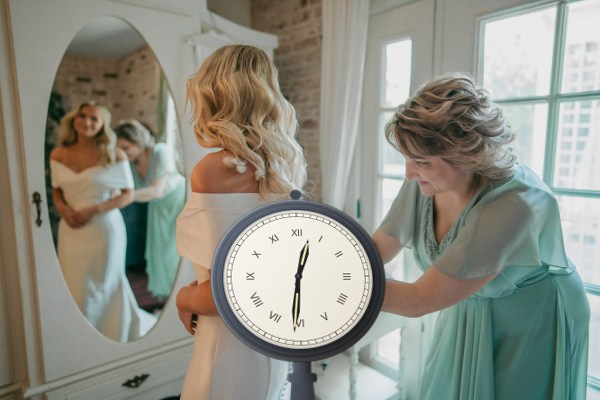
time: **12:31**
